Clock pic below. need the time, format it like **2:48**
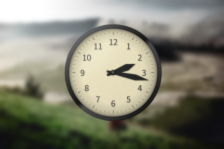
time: **2:17**
